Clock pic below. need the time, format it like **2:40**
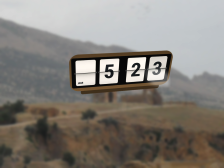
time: **5:23**
